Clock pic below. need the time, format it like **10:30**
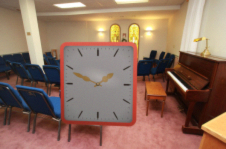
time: **1:49**
